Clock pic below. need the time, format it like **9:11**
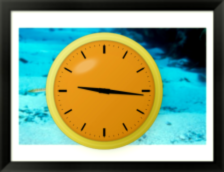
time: **9:16**
